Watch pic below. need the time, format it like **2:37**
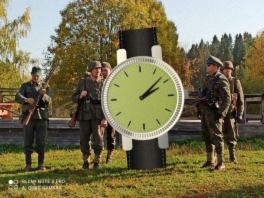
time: **2:08**
